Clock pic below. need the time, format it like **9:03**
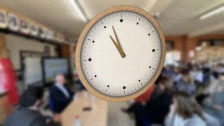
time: **10:57**
